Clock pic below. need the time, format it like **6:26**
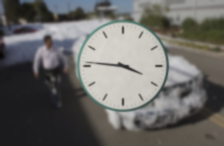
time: **3:46**
